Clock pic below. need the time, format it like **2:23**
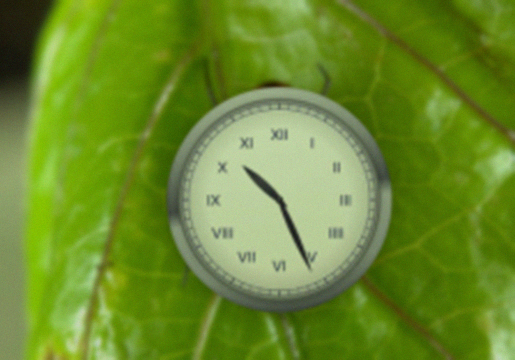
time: **10:26**
